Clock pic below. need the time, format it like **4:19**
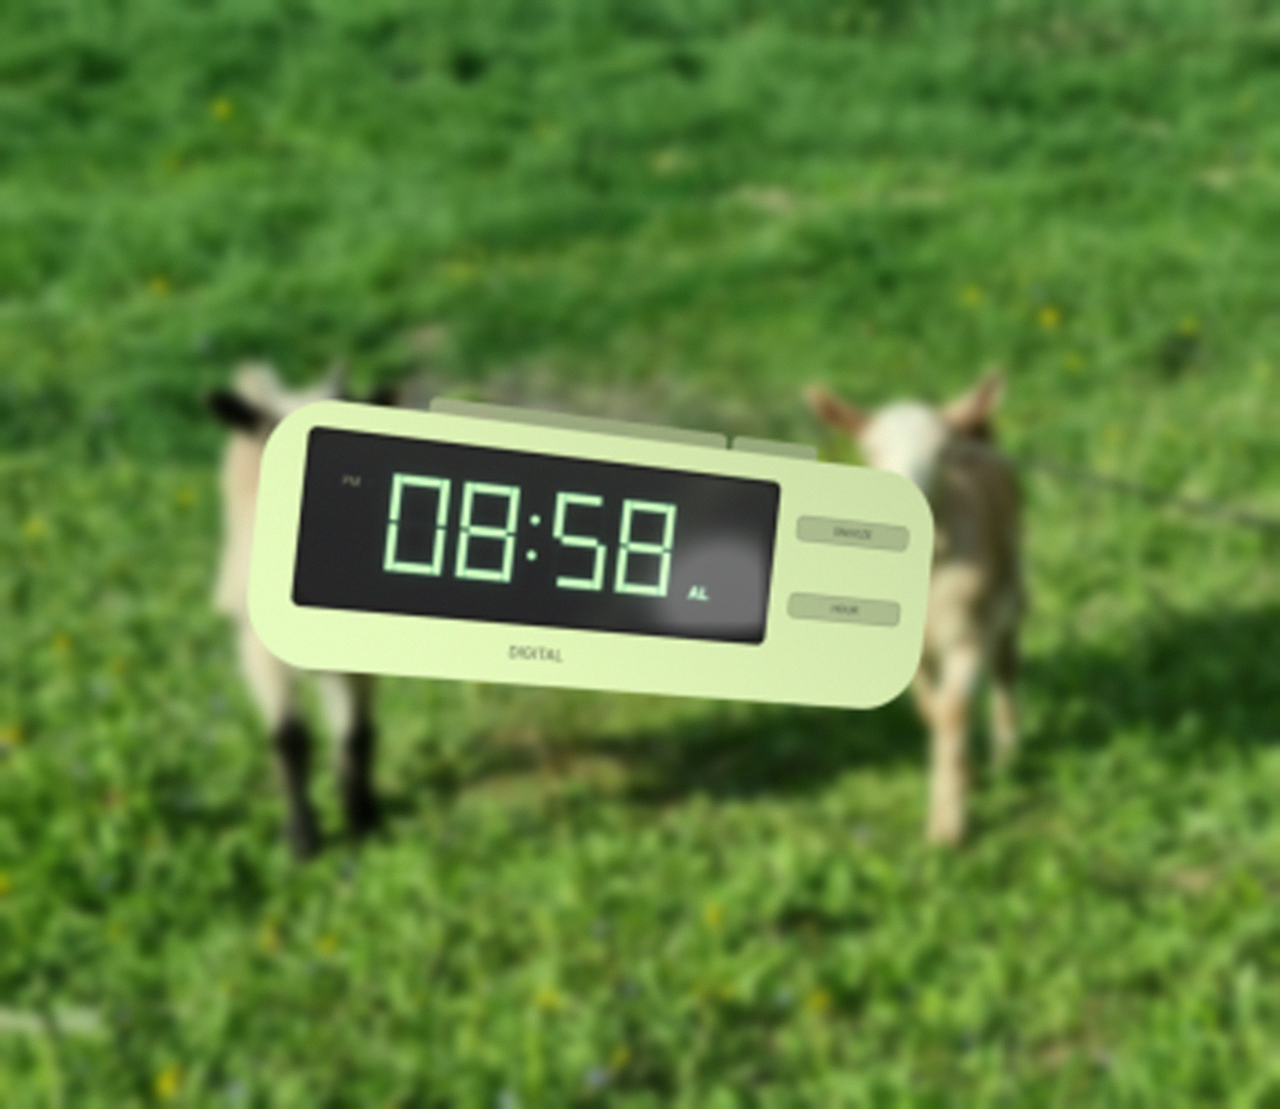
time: **8:58**
